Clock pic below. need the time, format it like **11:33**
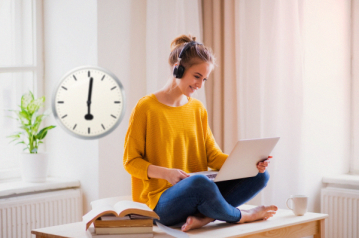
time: **6:01**
